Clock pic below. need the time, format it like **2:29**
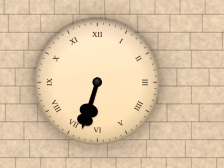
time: **6:33**
